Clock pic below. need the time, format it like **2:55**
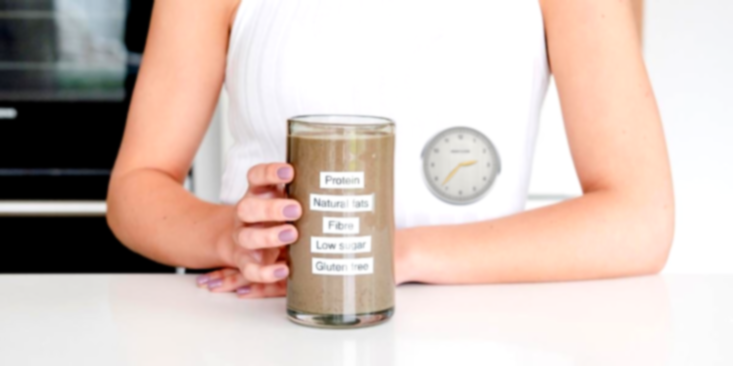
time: **2:37**
